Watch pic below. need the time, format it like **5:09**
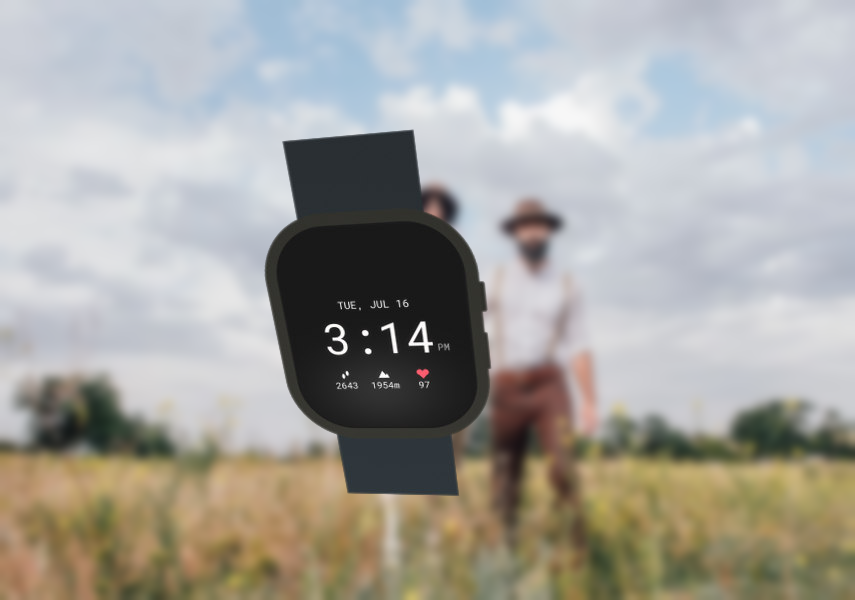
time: **3:14**
